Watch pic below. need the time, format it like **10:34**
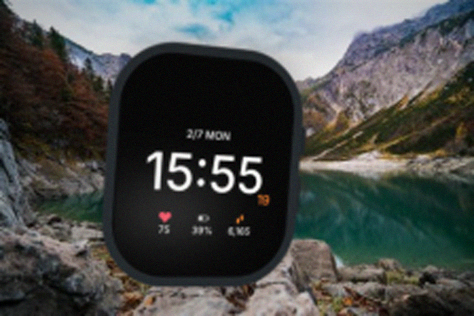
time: **15:55**
